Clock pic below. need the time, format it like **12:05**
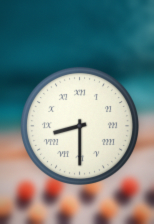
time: **8:30**
